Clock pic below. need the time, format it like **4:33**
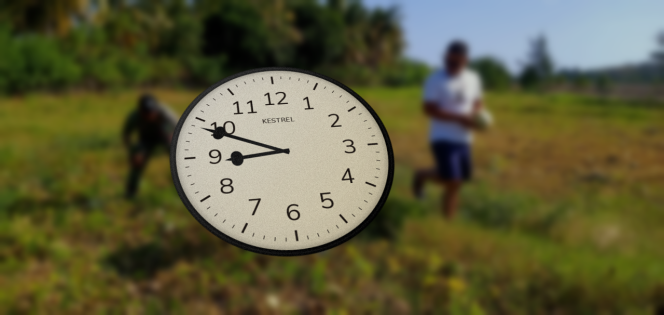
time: **8:49**
